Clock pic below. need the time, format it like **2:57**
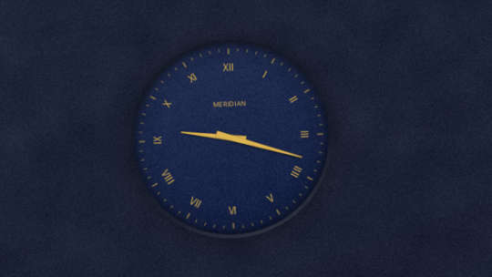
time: **9:18**
